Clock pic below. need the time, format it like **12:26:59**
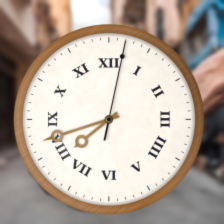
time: **7:42:02**
